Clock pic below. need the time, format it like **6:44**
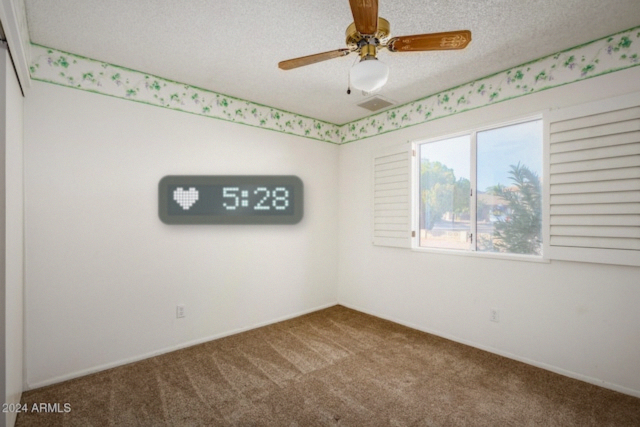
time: **5:28**
